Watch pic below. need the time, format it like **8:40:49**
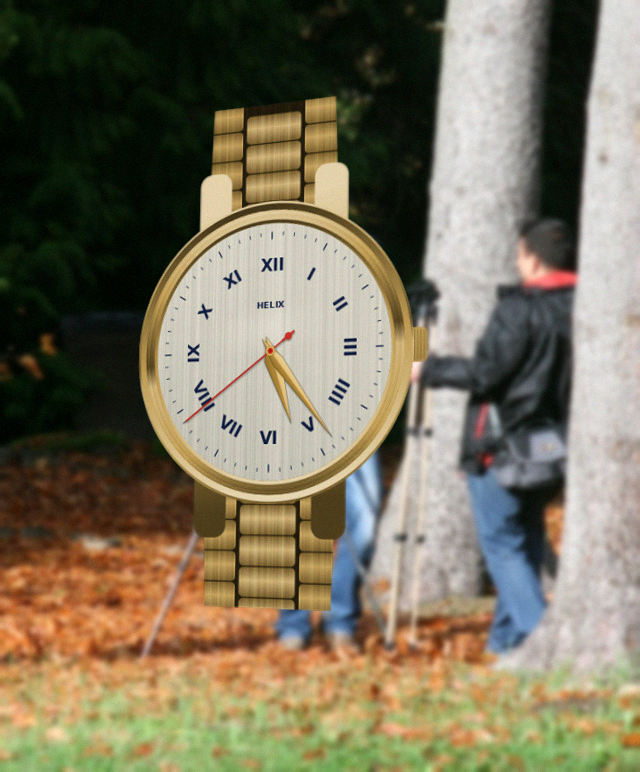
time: **5:23:39**
